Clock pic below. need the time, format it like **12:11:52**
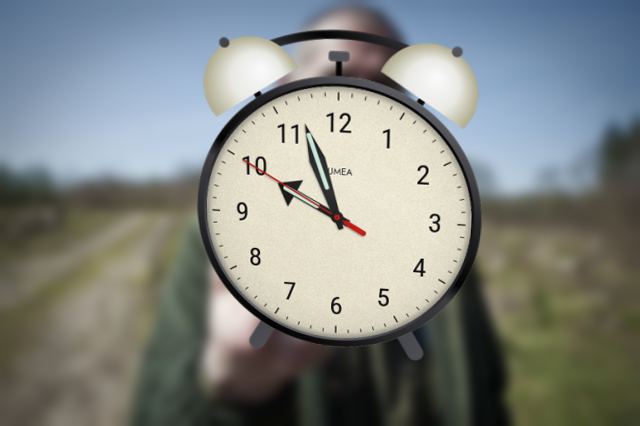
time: **9:56:50**
